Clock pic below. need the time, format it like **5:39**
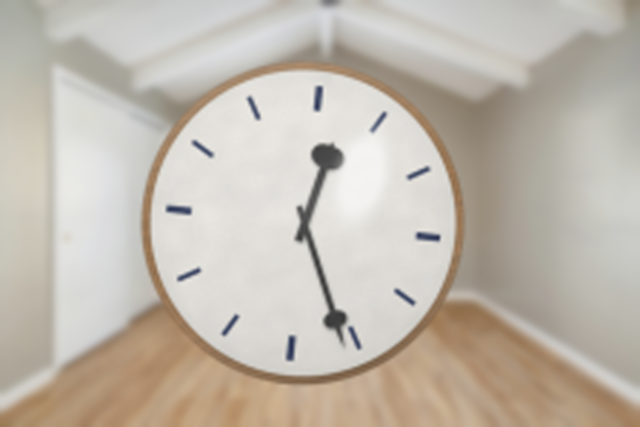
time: **12:26**
